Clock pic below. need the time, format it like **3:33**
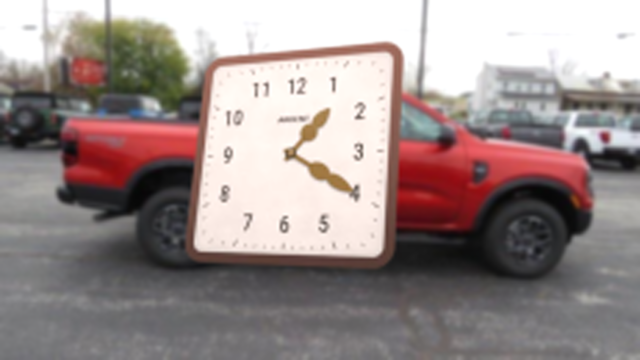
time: **1:20**
